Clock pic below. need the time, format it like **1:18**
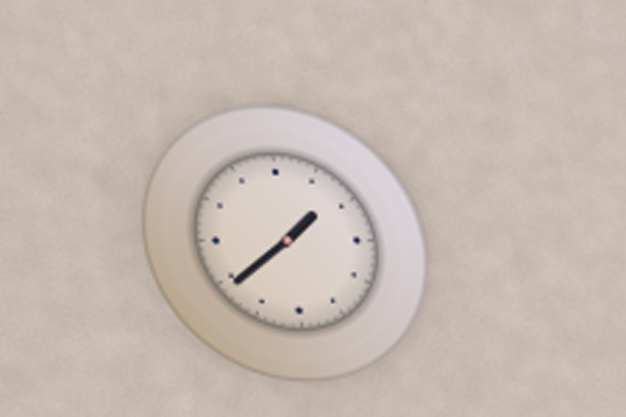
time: **1:39**
